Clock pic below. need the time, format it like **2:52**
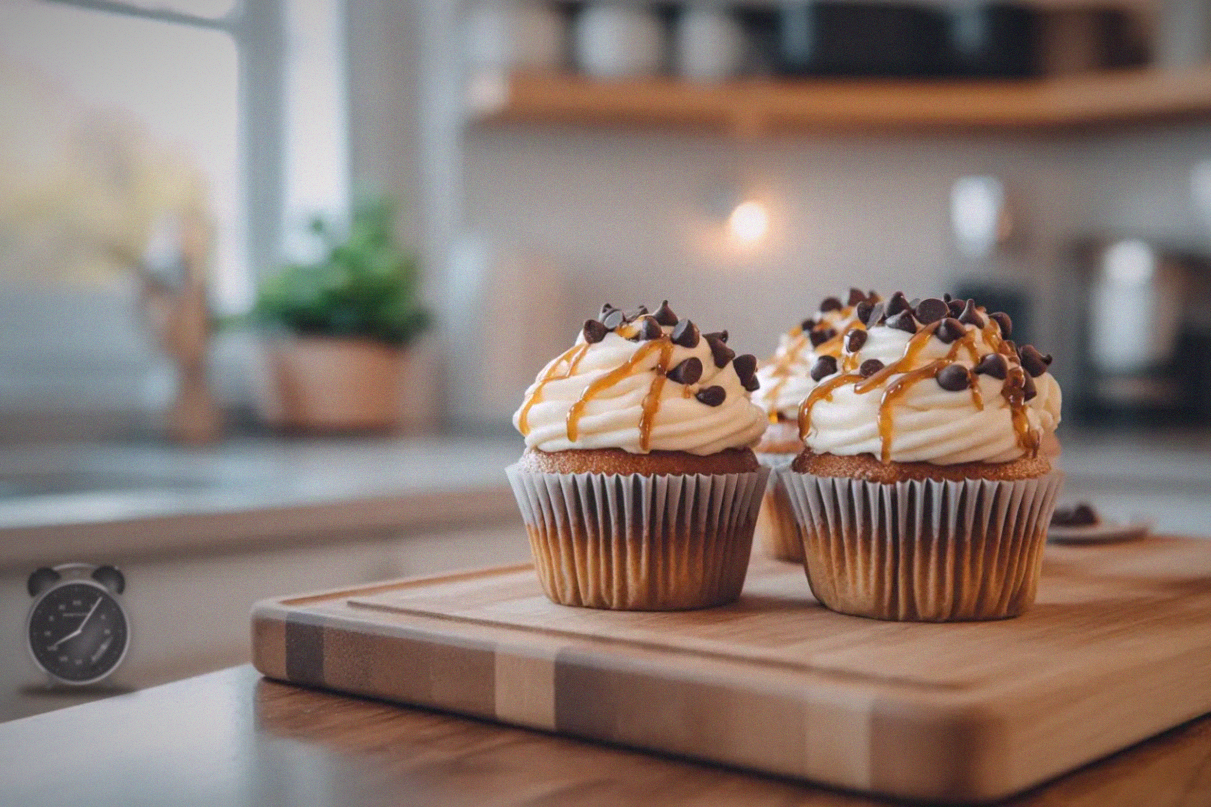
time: **8:06**
